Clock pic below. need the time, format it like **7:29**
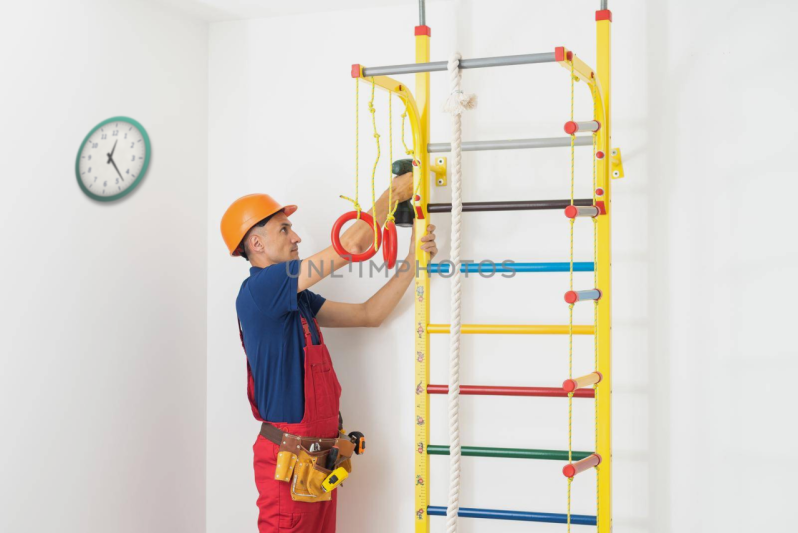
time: **12:23**
